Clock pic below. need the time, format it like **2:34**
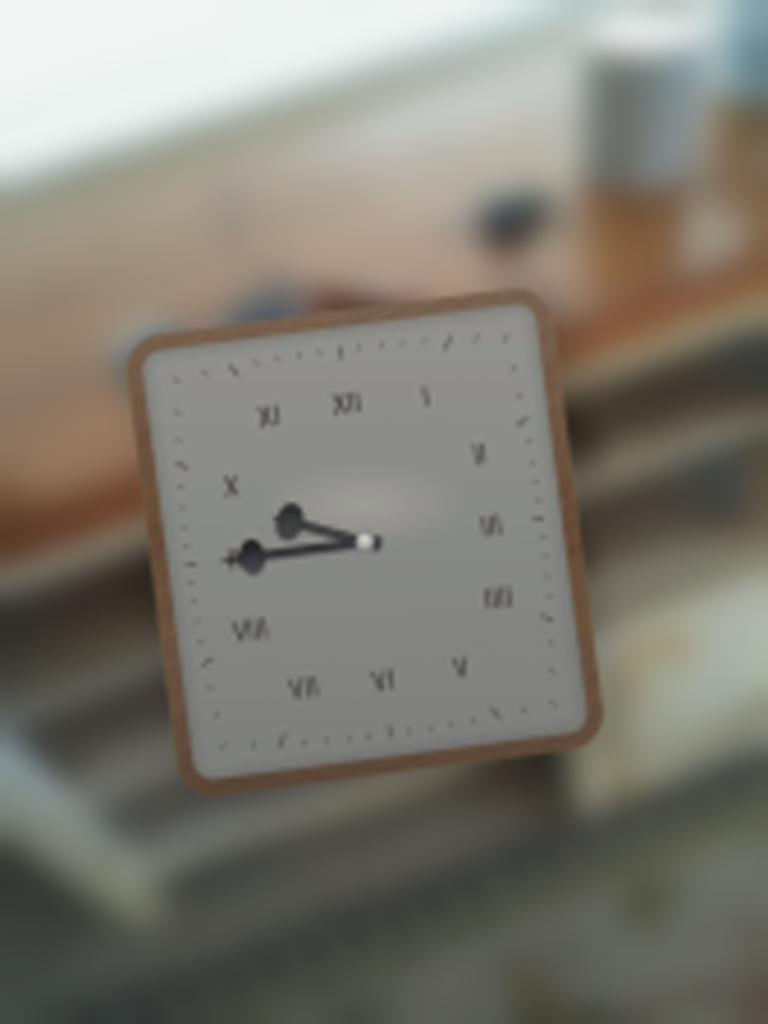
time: **9:45**
